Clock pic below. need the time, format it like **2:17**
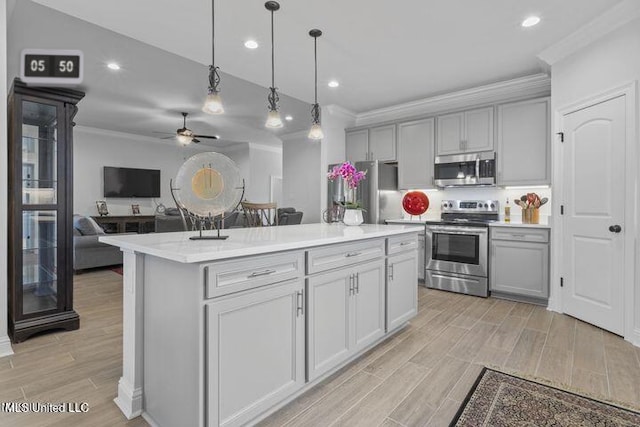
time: **5:50**
